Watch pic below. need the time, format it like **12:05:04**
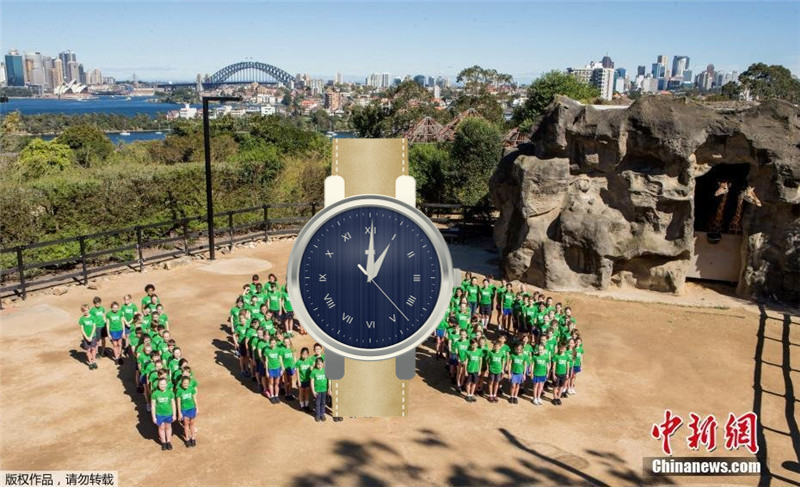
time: **1:00:23**
